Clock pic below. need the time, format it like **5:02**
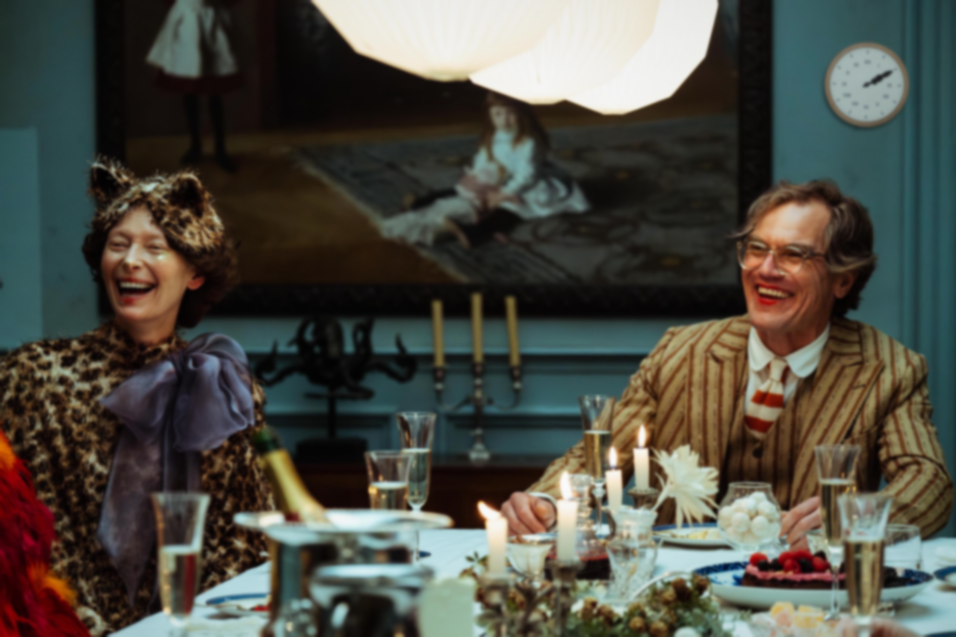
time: **2:10**
